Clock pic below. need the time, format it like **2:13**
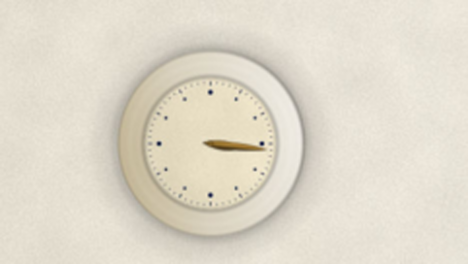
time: **3:16**
